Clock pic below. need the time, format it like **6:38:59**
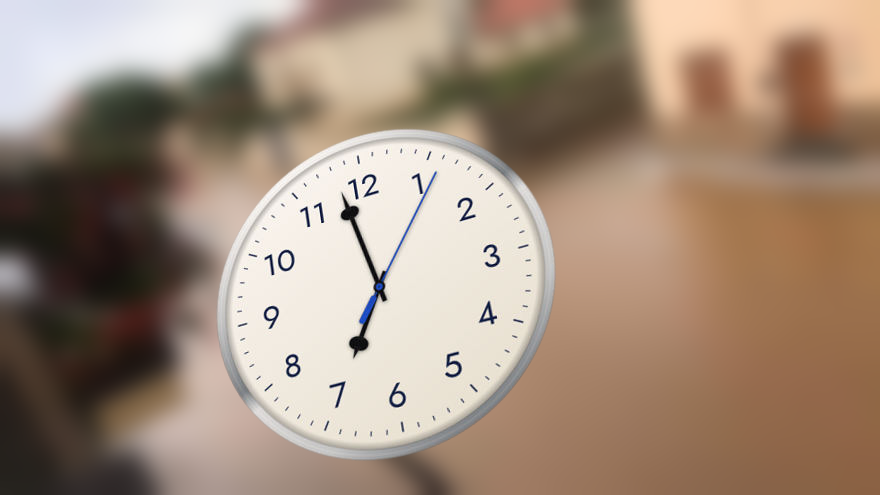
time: **6:58:06**
